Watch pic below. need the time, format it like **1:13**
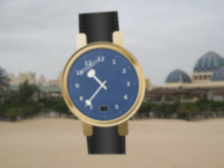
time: **10:37**
